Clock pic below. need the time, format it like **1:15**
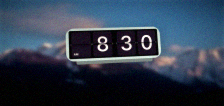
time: **8:30**
